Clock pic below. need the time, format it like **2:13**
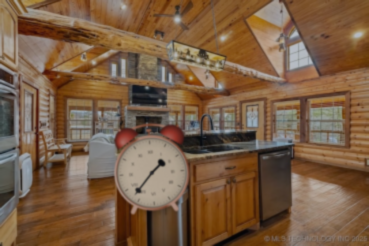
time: **1:37**
